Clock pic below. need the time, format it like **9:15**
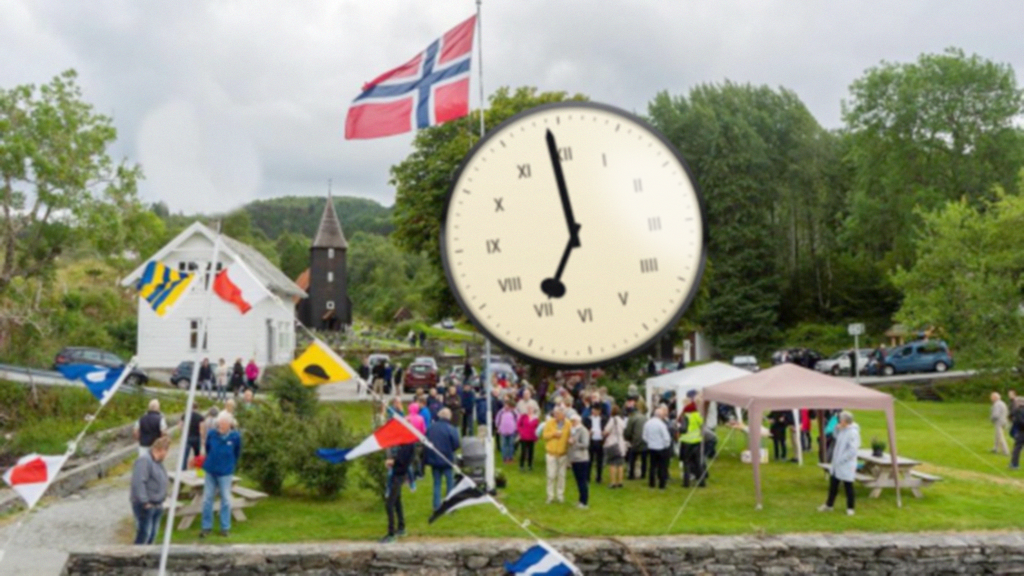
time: **6:59**
